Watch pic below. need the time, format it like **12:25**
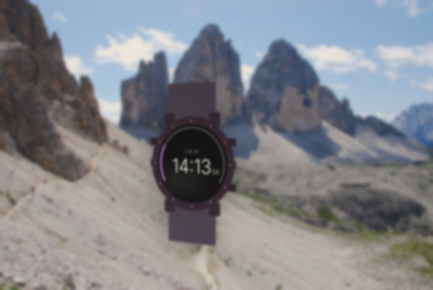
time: **14:13**
